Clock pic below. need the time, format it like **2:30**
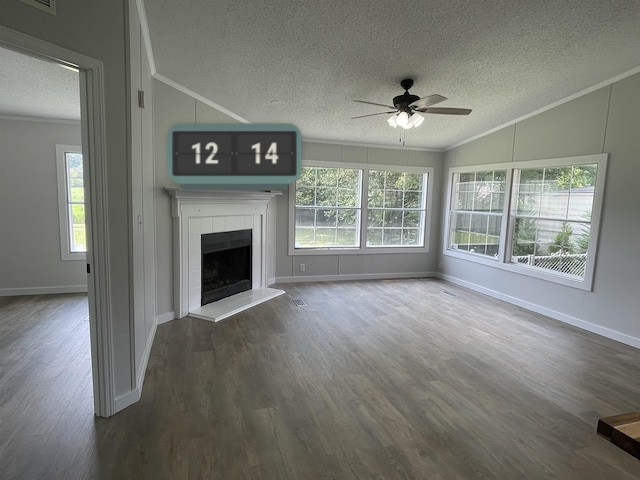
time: **12:14**
